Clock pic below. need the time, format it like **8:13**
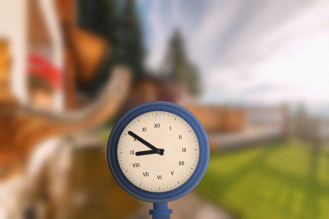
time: **8:51**
